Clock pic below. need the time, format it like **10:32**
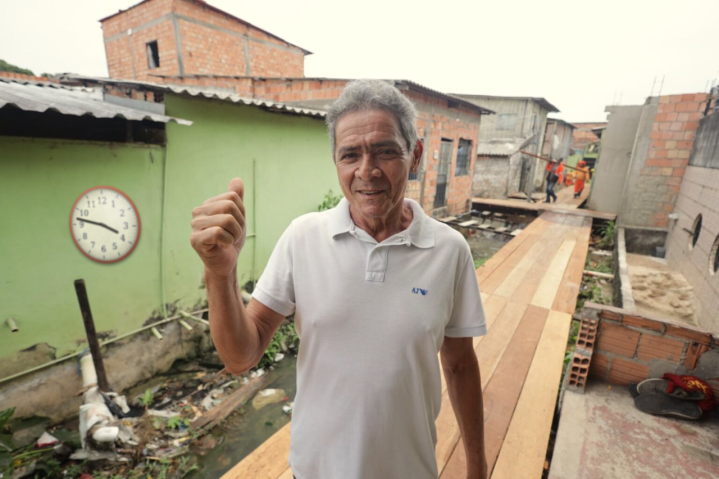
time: **3:47**
